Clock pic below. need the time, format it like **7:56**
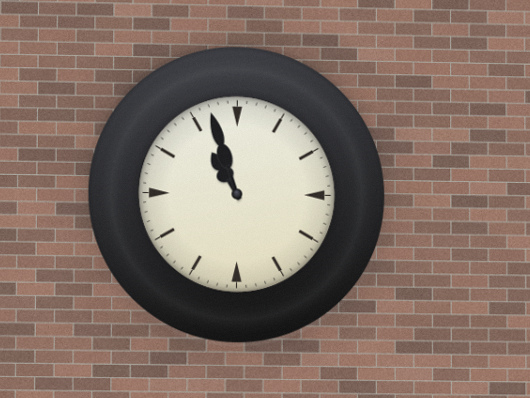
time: **10:57**
